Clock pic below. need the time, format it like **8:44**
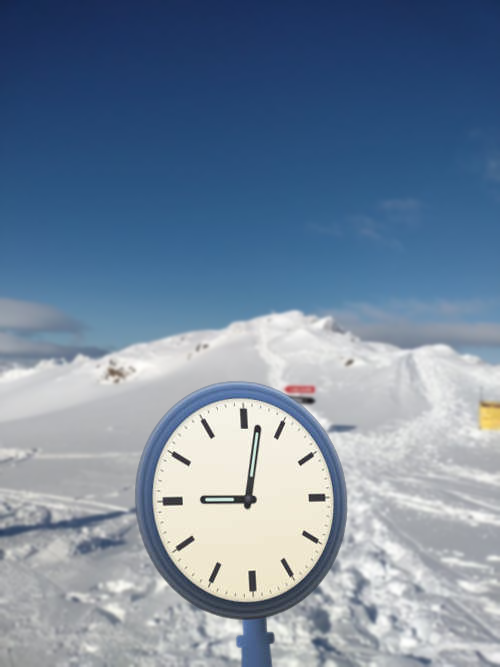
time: **9:02**
